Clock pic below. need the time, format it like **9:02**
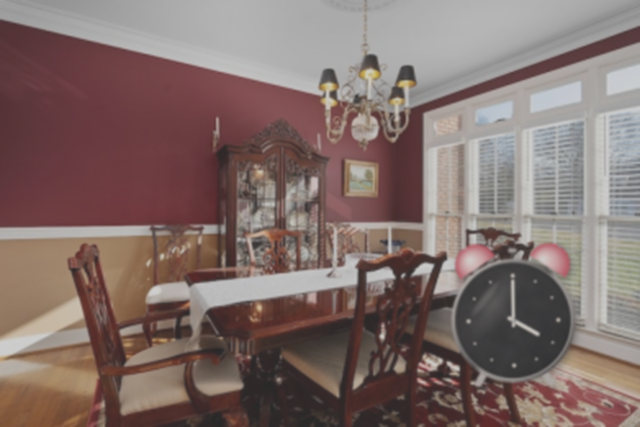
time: **4:00**
